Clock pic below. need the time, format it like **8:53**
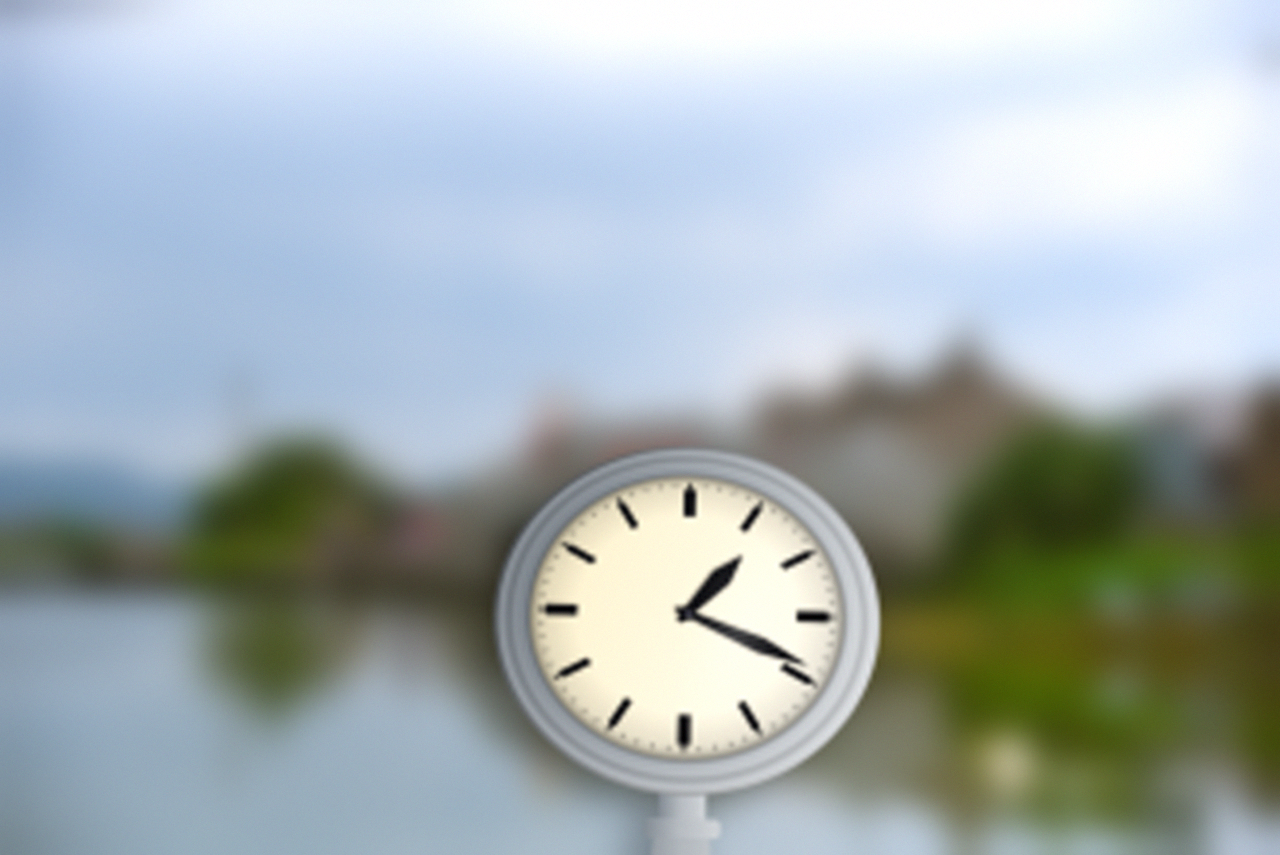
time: **1:19**
